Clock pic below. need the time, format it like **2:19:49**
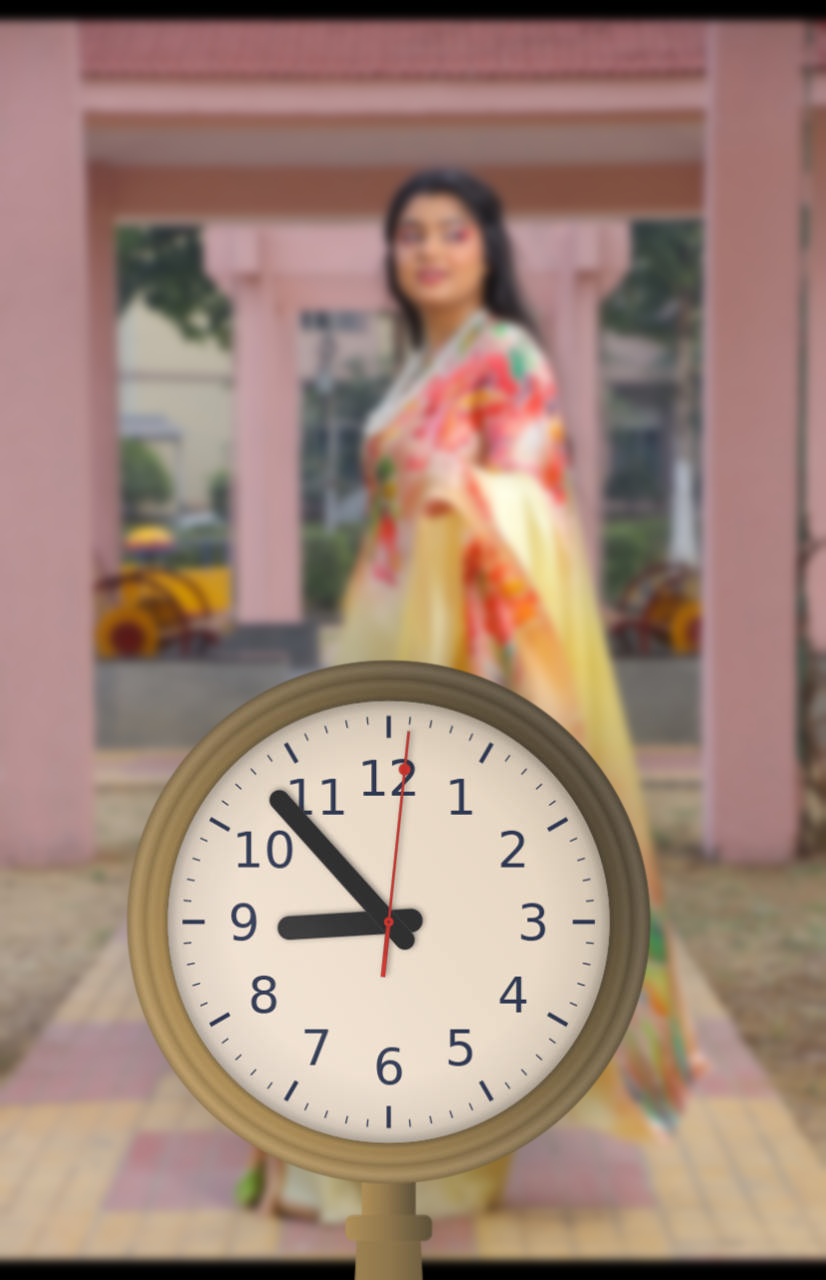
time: **8:53:01**
